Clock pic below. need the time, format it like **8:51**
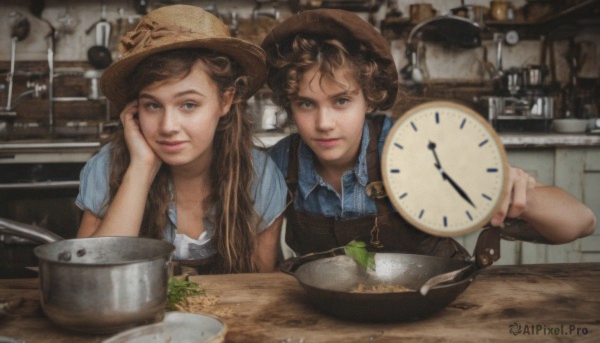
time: **11:23**
